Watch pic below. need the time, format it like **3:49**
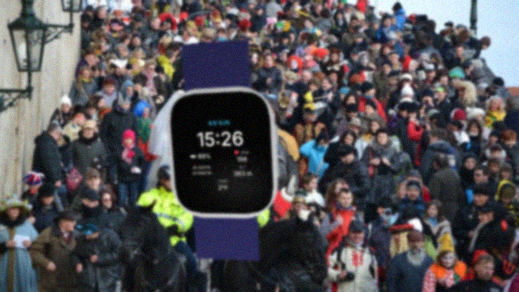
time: **15:26**
